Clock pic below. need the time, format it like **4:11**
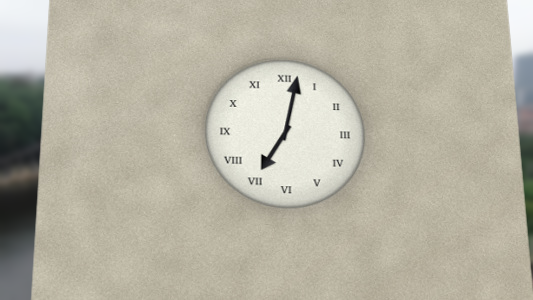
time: **7:02**
